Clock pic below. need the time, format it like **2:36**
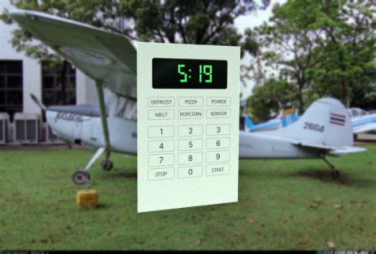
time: **5:19**
